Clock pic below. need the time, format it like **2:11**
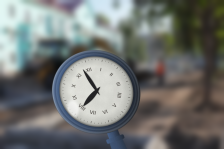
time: **7:58**
